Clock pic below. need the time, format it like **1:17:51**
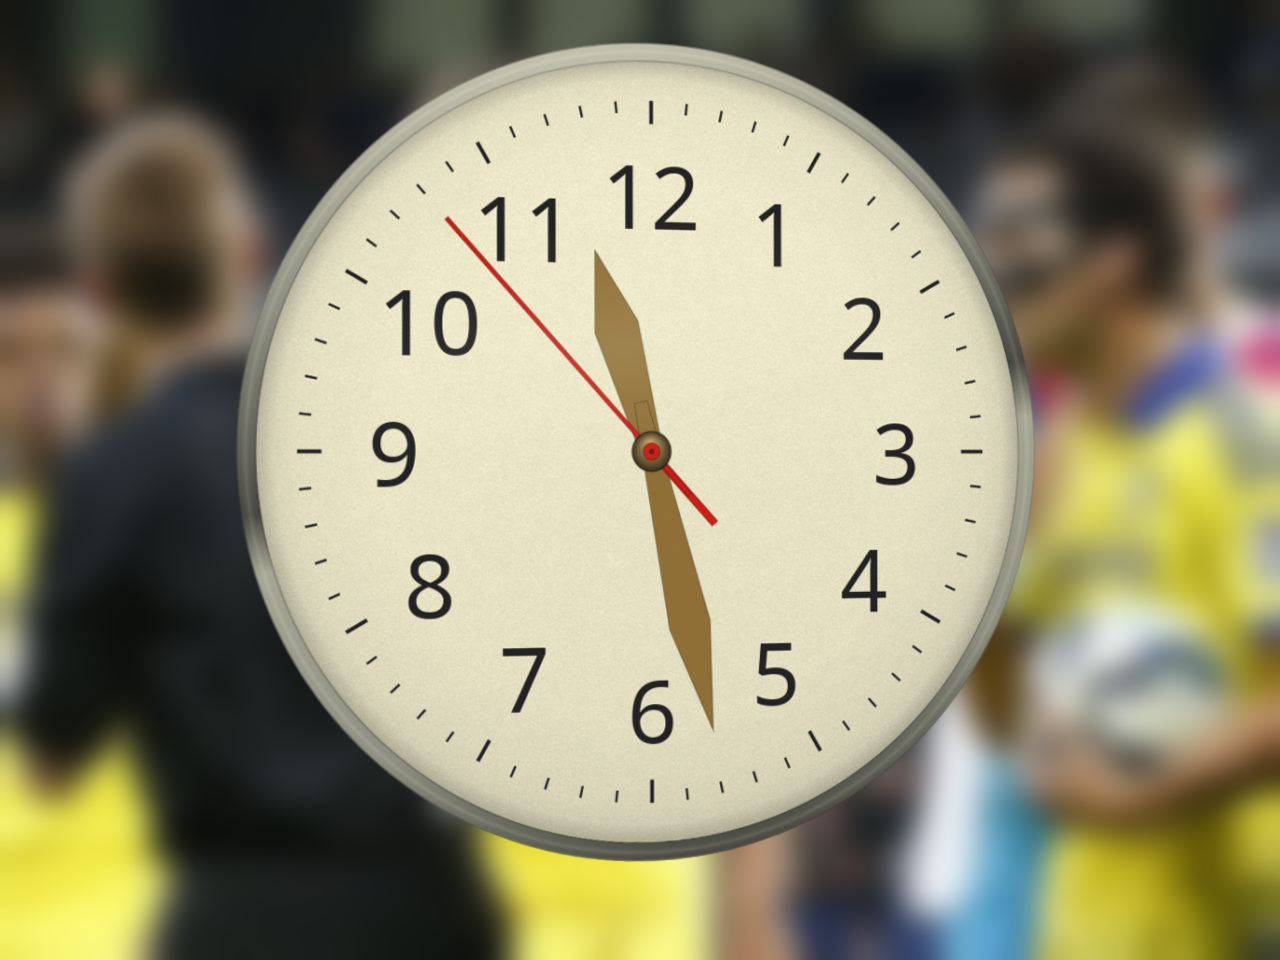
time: **11:27:53**
